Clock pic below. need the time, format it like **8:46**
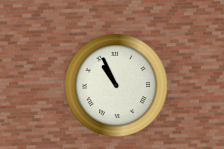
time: **10:56**
